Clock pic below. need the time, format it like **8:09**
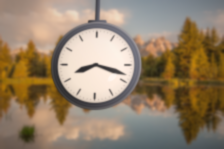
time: **8:18**
